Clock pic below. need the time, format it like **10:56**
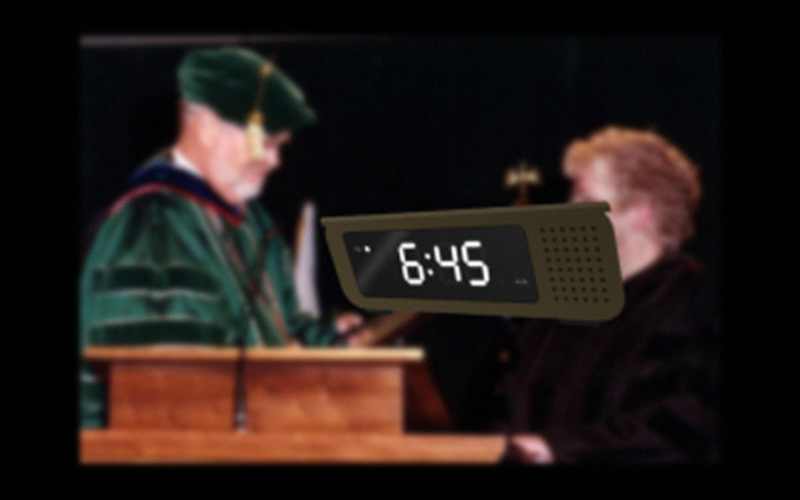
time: **6:45**
